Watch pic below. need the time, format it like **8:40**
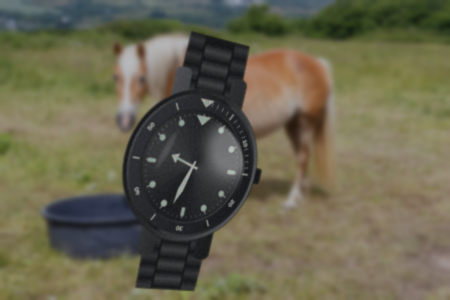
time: **9:33**
